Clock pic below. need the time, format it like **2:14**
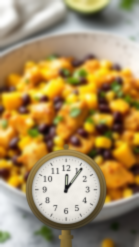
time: **12:06**
